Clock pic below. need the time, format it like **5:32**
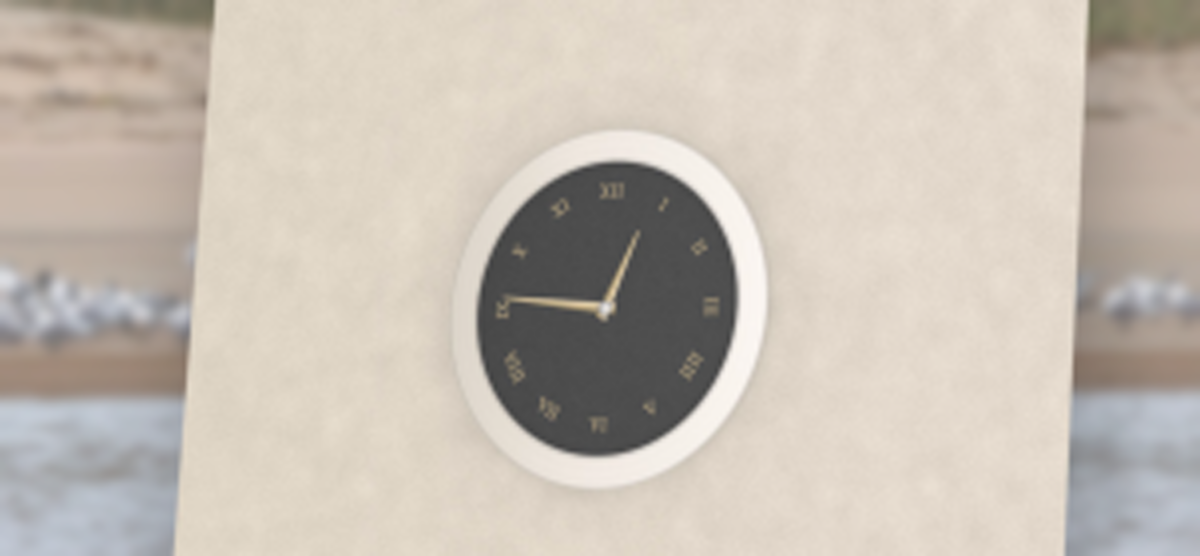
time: **12:46**
